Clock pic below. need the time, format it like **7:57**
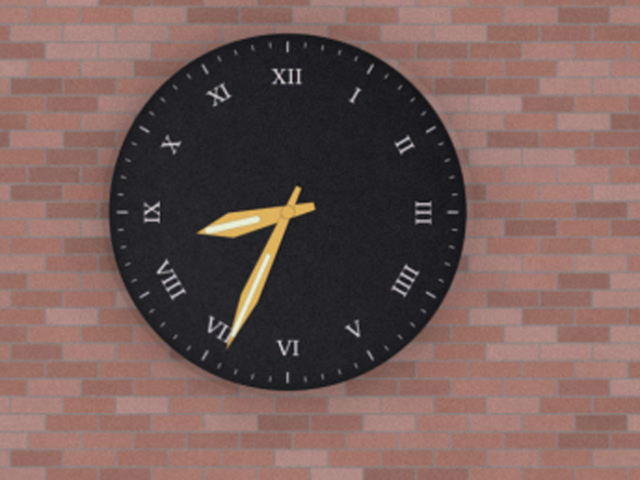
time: **8:34**
